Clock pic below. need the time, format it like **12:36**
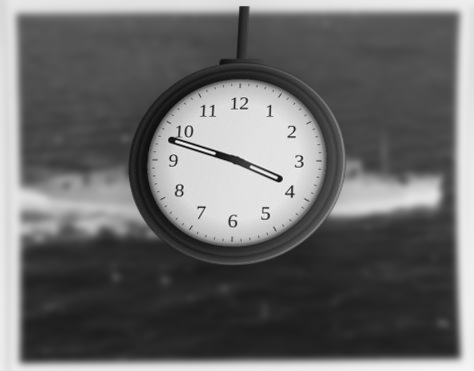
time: **3:48**
